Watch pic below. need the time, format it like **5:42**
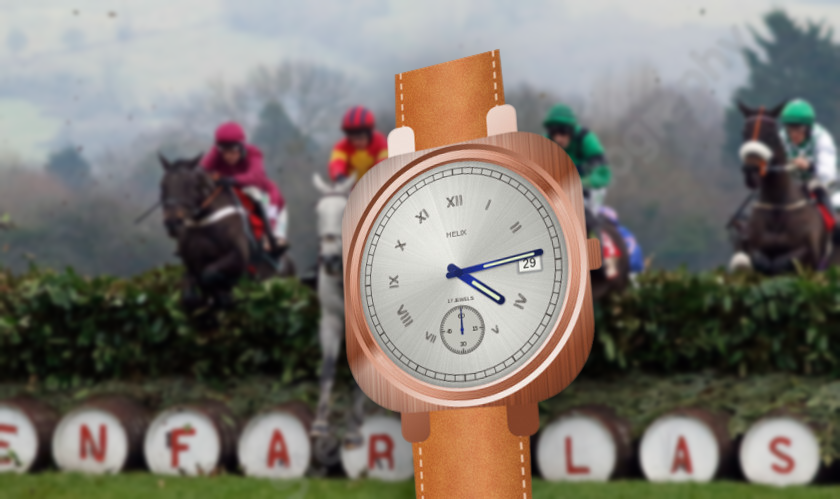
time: **4:14**
